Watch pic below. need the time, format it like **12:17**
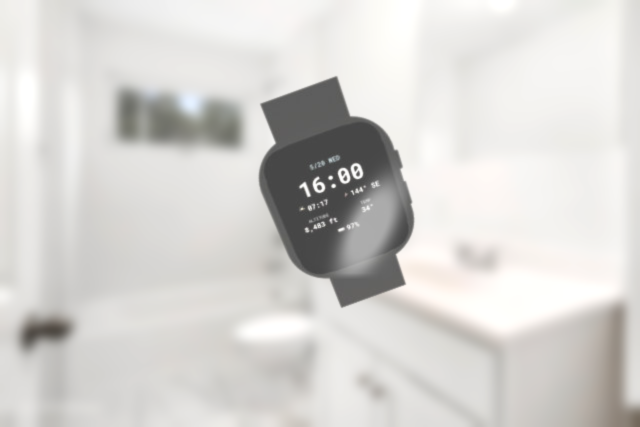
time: **16:00**
